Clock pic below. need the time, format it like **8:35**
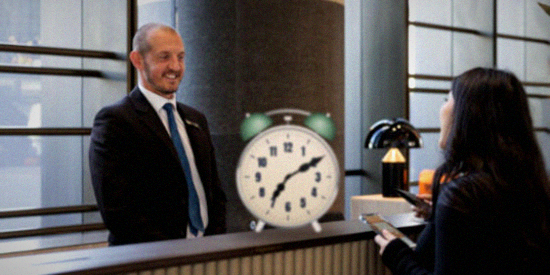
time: **7:10**
